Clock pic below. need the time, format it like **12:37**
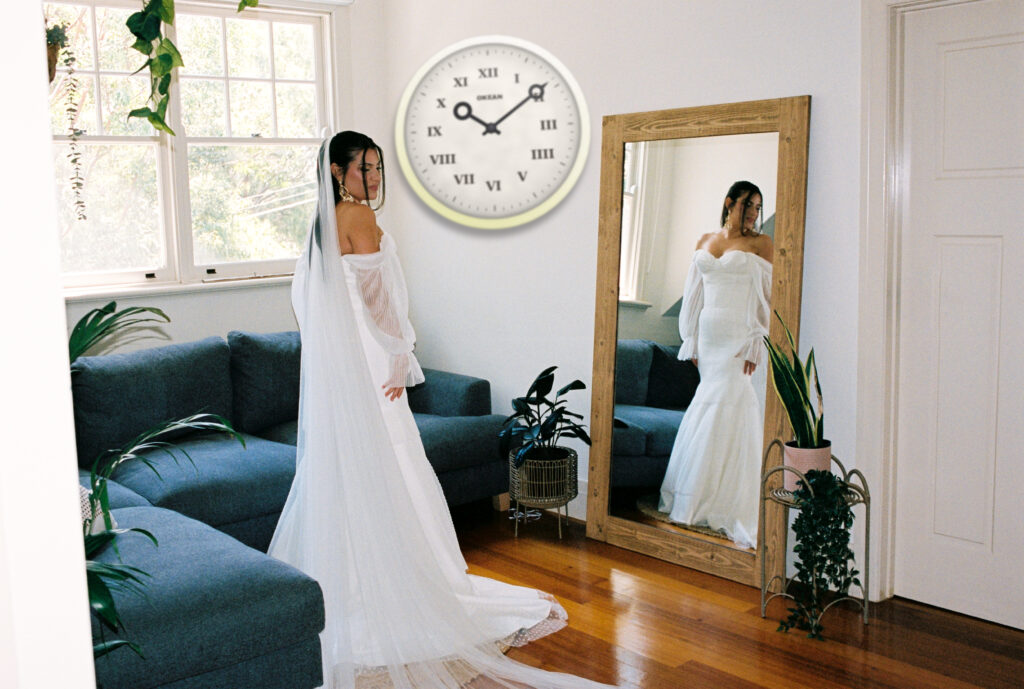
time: **10:09**
